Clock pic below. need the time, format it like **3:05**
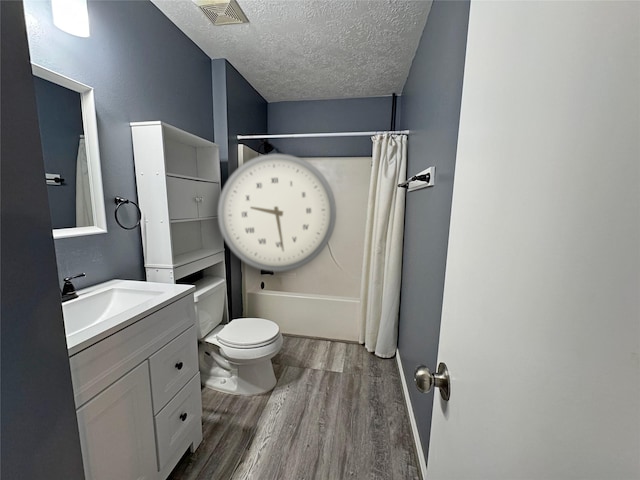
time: **9:29**
